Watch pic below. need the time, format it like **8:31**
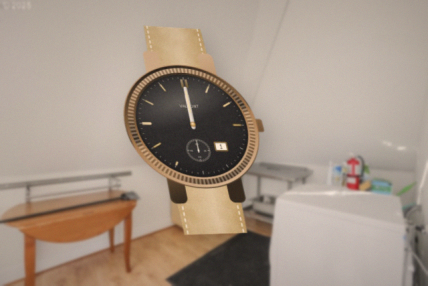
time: **12:00**
